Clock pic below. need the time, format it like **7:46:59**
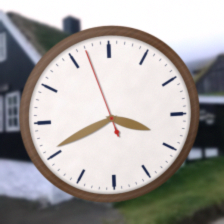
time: **3:40:57**
